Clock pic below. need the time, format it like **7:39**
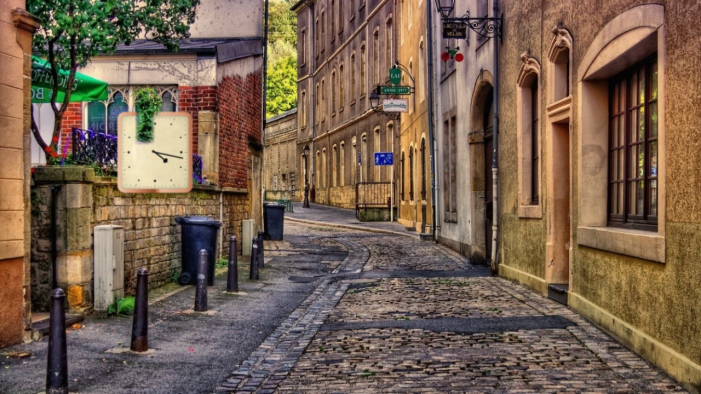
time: **4:17**
